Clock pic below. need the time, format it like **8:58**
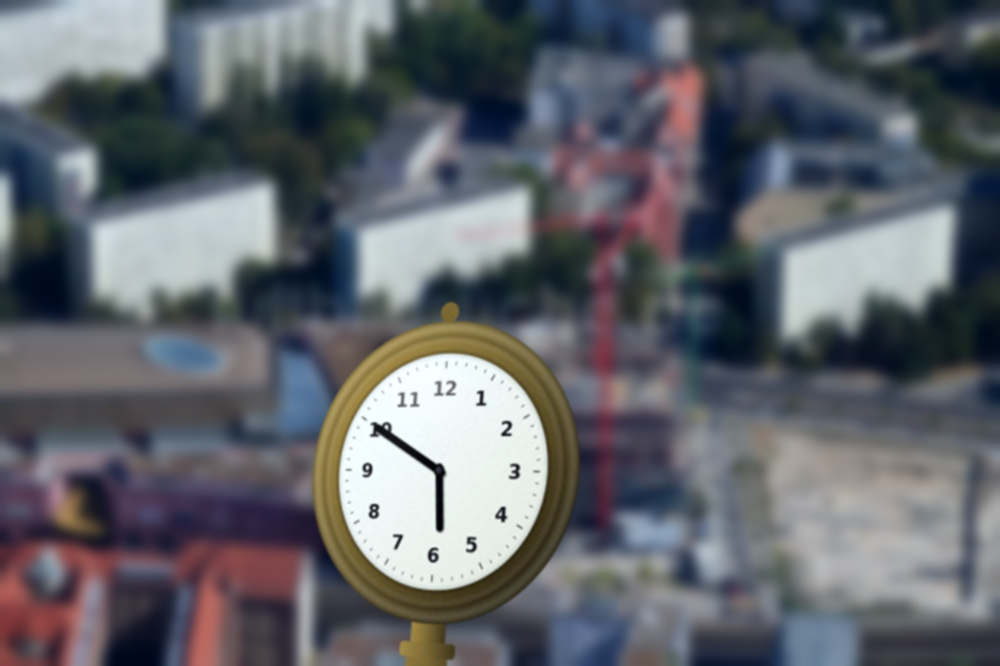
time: **5:50**
